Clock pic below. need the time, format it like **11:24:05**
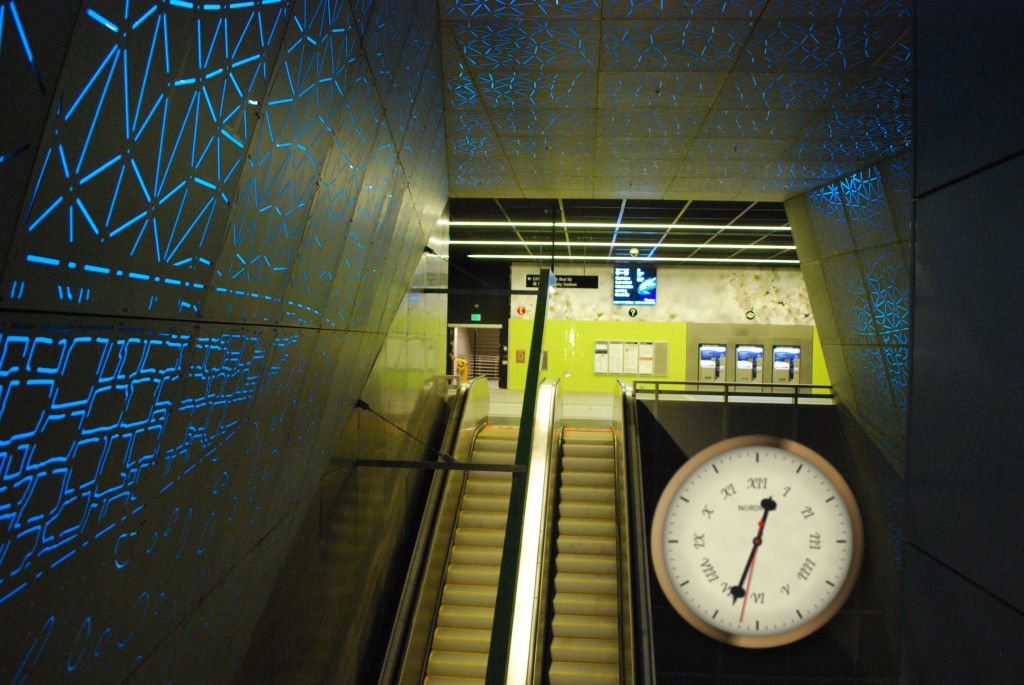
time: **12:33:32**
